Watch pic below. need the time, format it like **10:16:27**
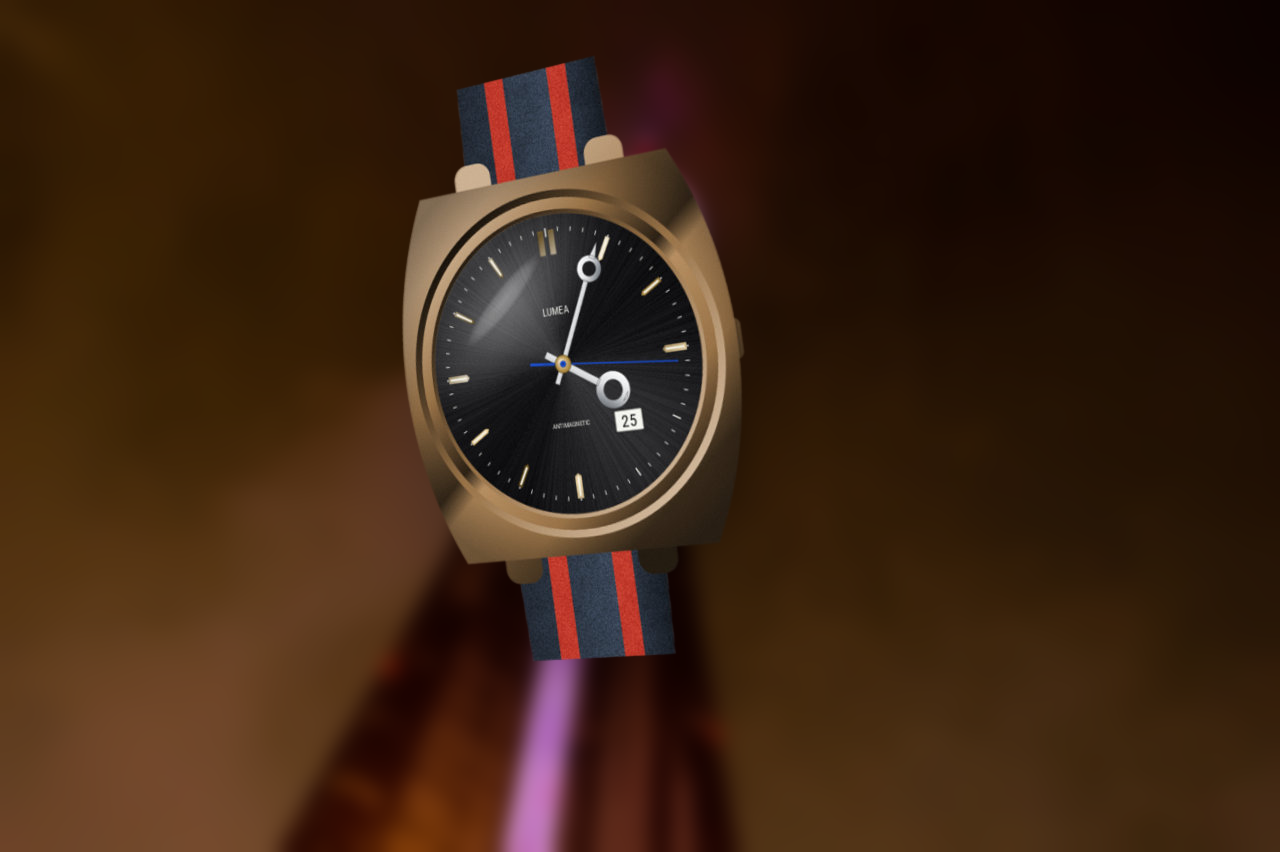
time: **4:04:16**
